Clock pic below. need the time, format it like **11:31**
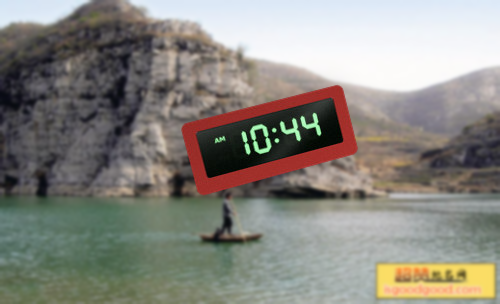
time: **10:44**
